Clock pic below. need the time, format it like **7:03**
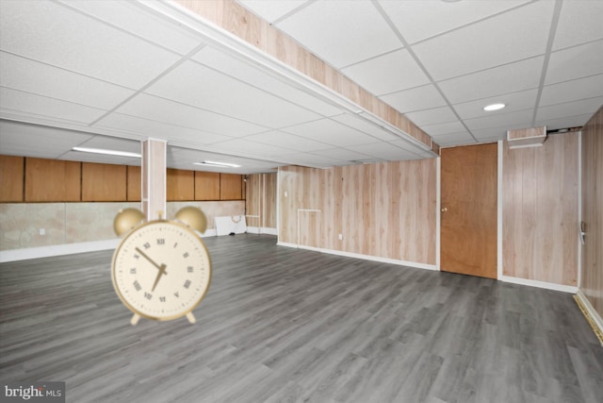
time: **6:52**
